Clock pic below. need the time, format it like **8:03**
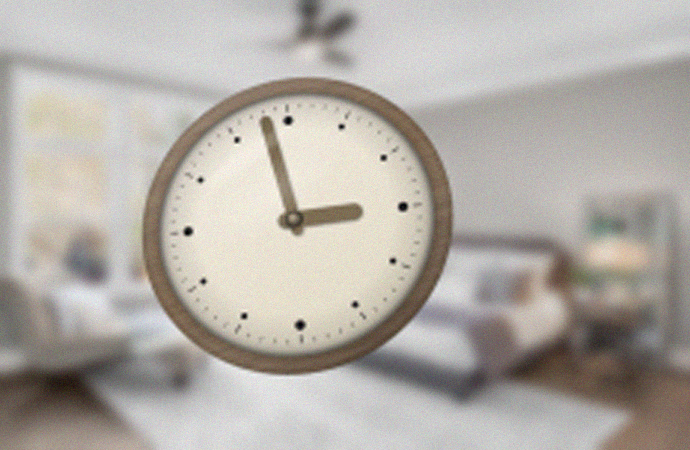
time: **2:58**
